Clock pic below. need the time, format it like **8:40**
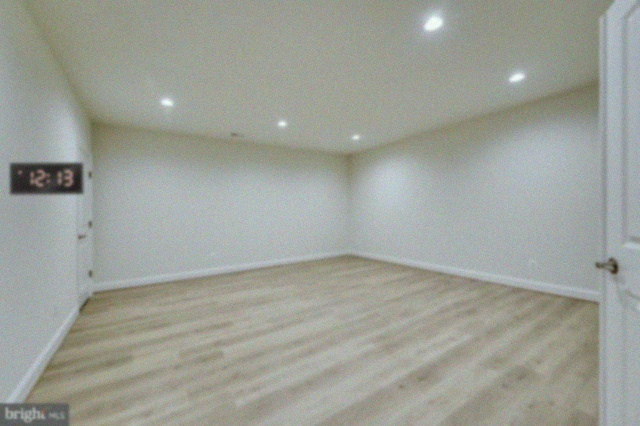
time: **12:13**
